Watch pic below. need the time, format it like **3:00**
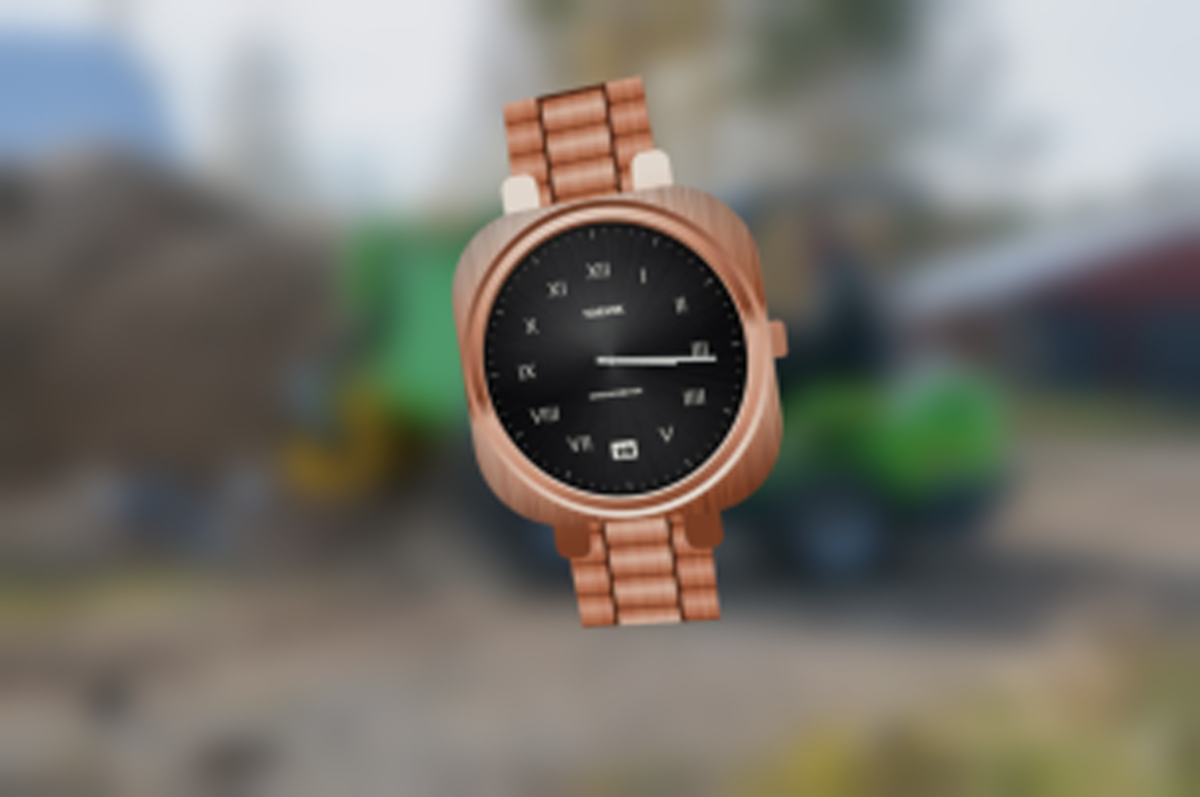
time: **3:16**
